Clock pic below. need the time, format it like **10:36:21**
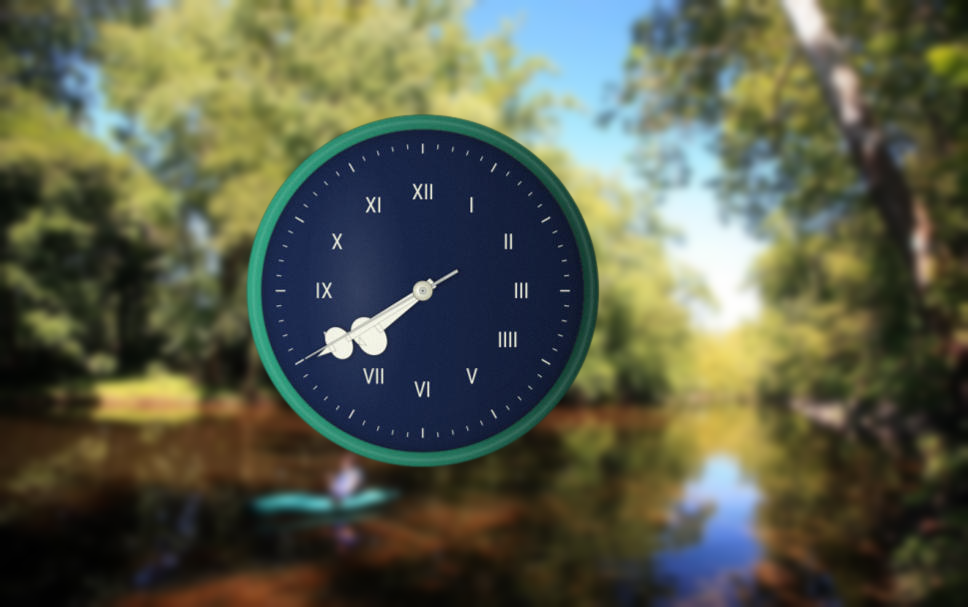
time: **7:39:40**
